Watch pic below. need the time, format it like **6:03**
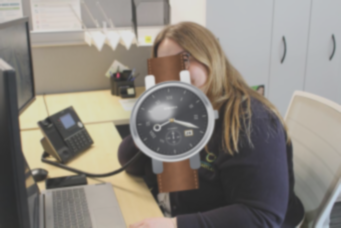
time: **8:19**
